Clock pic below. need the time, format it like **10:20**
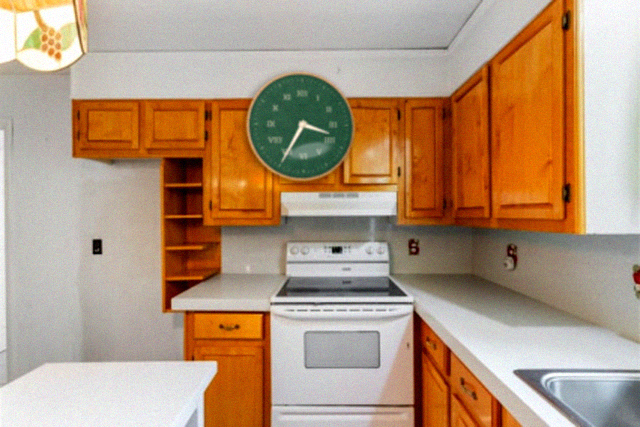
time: **3:35**
